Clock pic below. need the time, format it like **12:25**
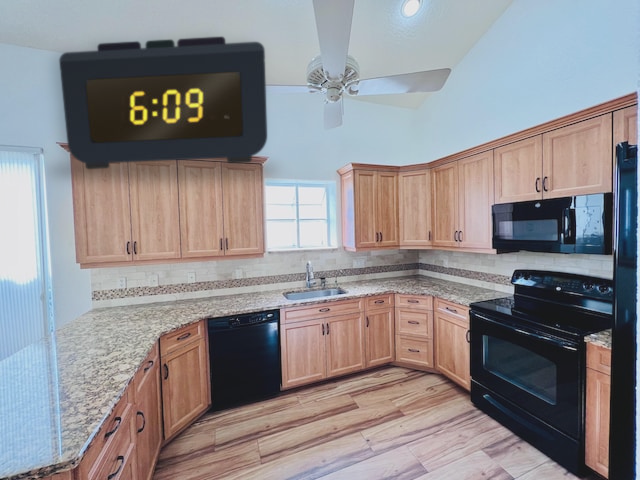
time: **6:09**
